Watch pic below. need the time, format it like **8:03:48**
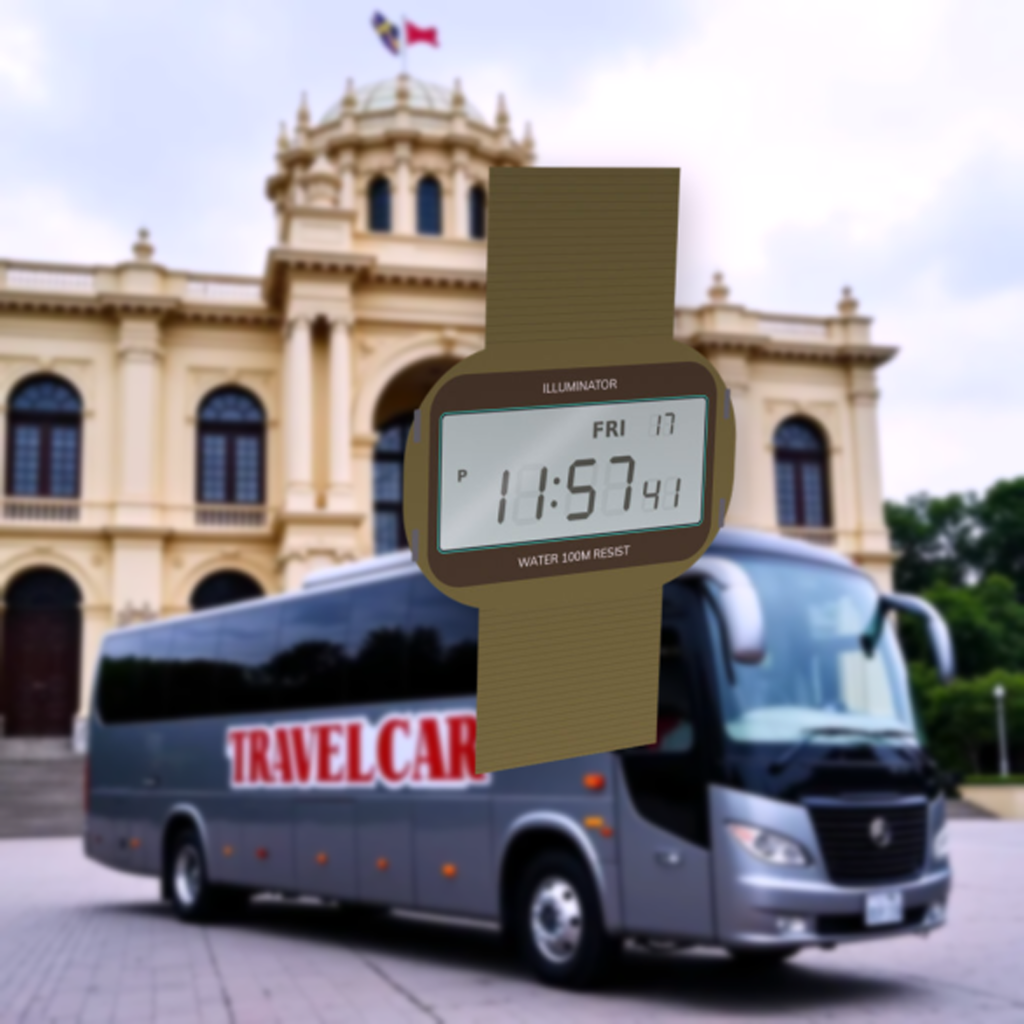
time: **11:57:41**
